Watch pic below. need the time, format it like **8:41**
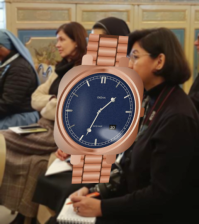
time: **1:34**
